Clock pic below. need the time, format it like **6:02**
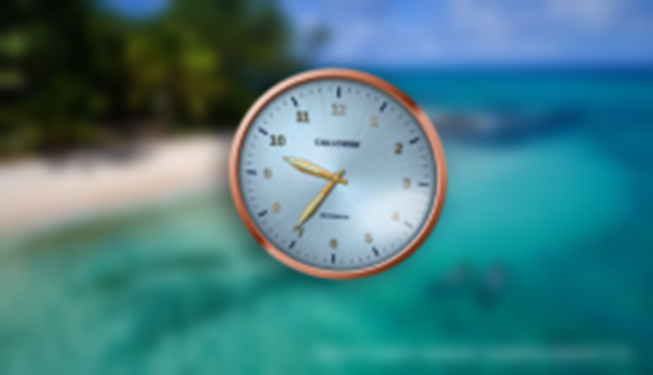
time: **9:36**
